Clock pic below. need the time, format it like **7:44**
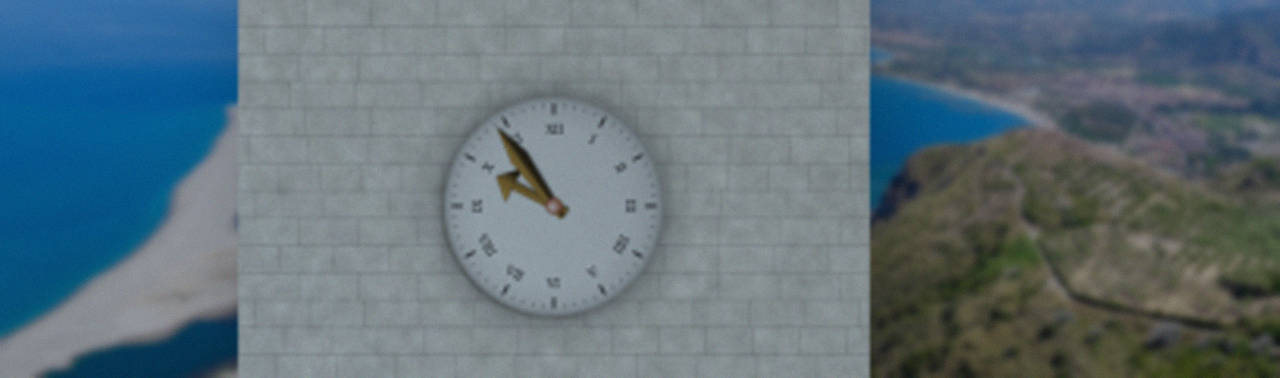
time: **9:54**
